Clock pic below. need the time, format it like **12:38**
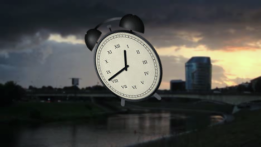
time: **12:42**
